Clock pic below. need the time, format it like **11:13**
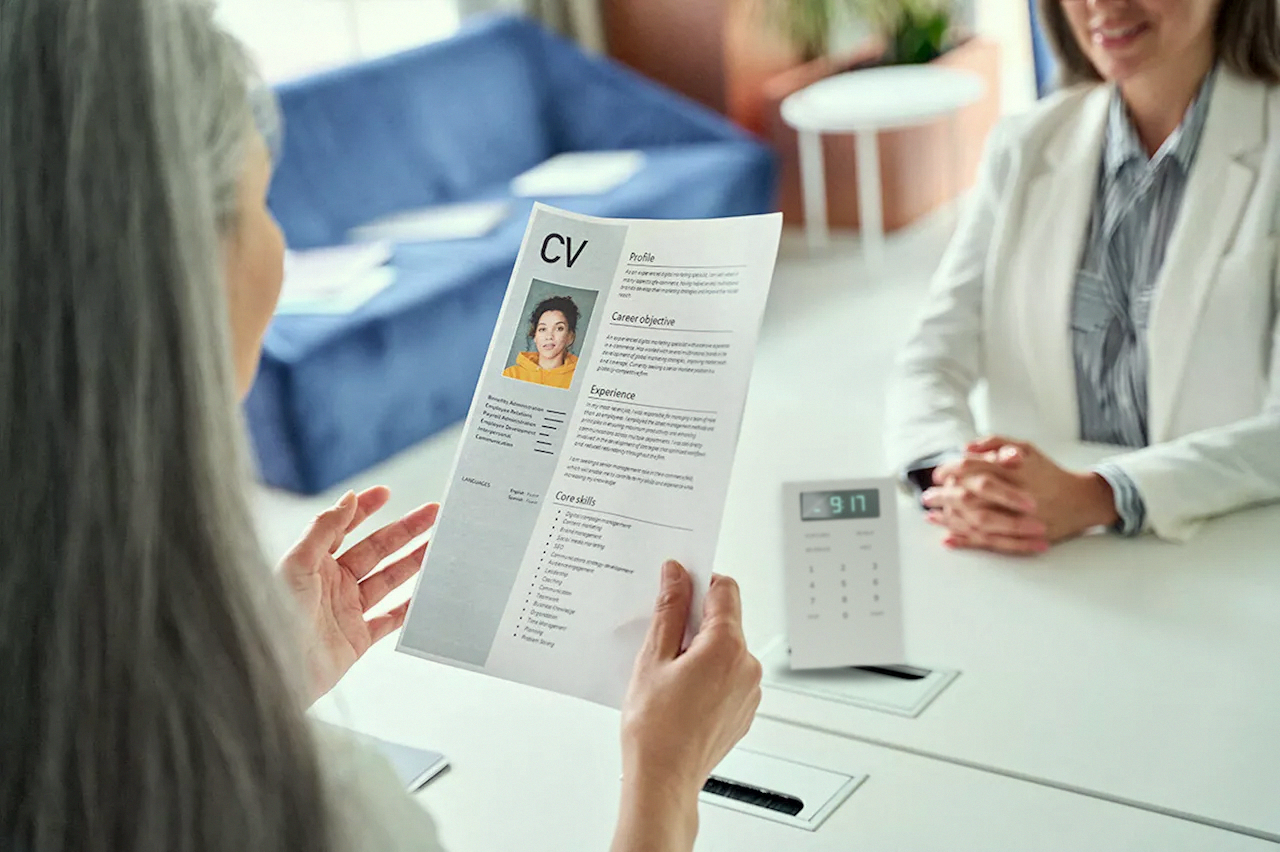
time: **9:17**
